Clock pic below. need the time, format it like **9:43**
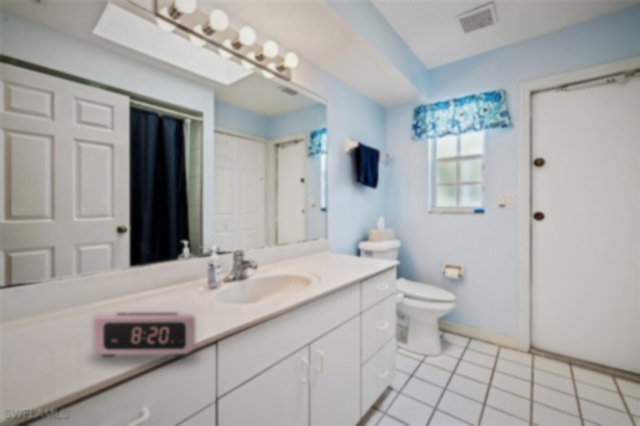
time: **8:20**
